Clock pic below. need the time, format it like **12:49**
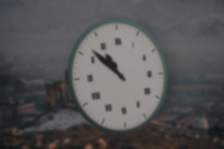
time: **10:52**
